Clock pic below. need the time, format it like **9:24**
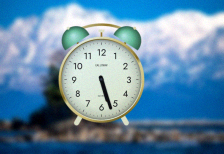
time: **5:27**
